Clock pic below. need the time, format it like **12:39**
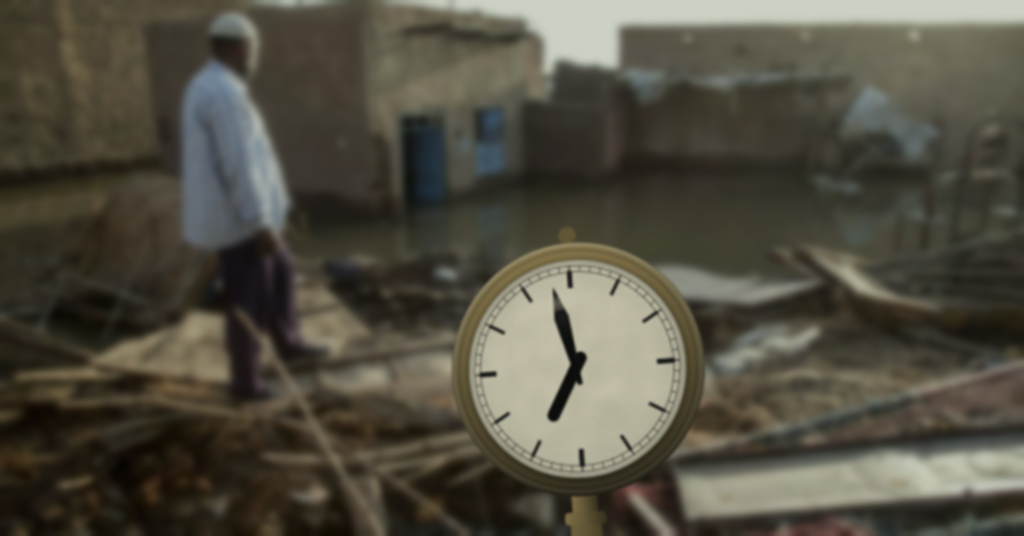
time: **6:58**
